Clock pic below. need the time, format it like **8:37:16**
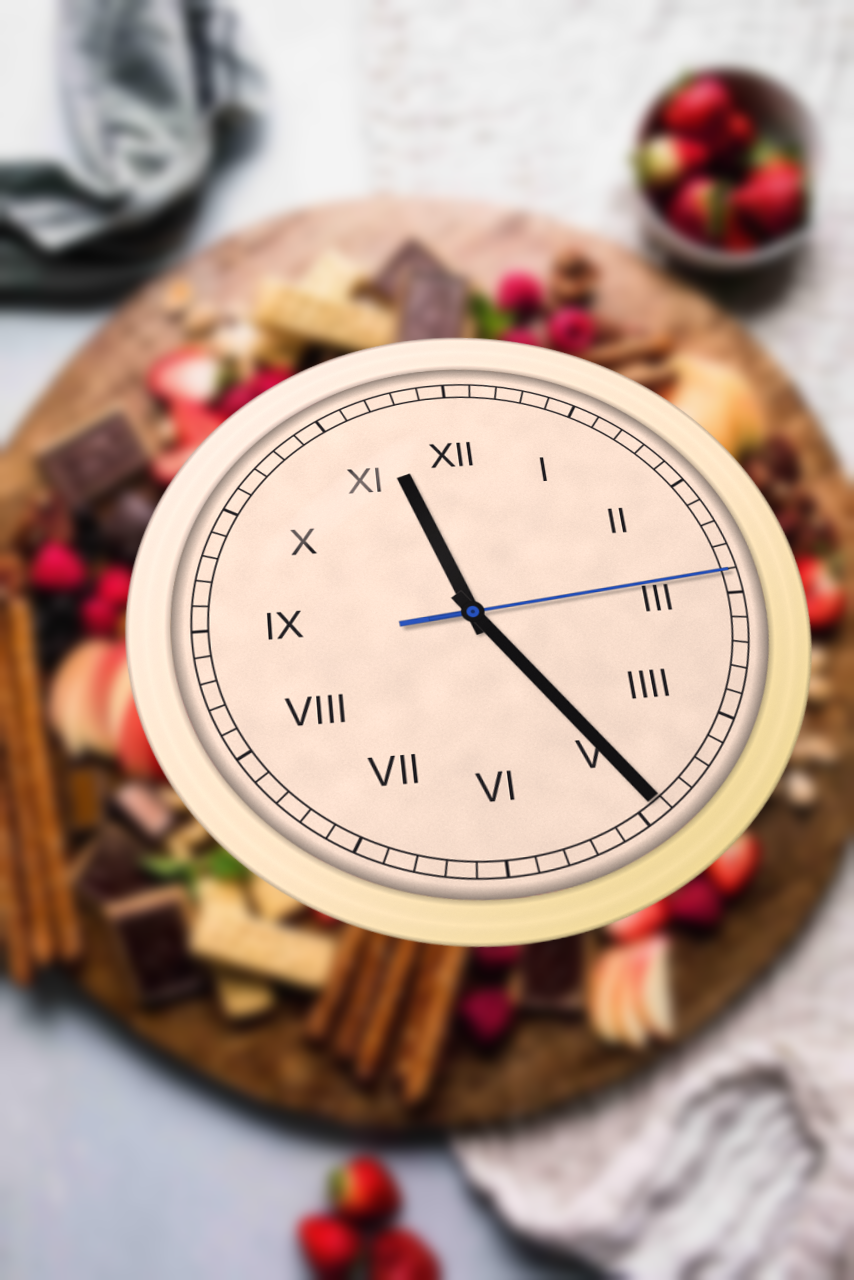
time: **11:24:14**
